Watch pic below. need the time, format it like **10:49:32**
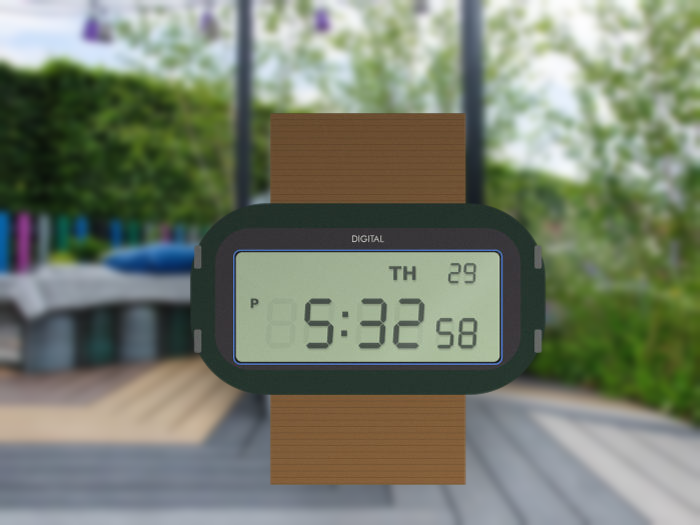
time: **5:32:58**
